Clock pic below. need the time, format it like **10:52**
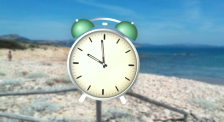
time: **9:59**
